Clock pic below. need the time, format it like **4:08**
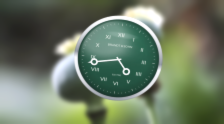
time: **4:43**
